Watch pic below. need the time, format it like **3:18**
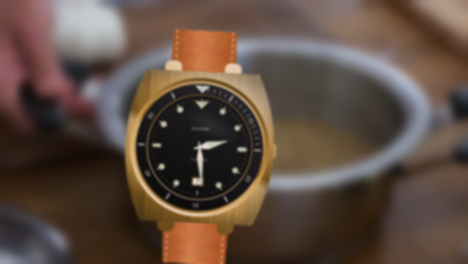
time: **2:29**
